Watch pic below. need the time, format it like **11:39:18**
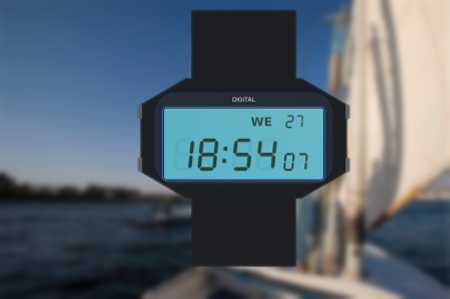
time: **18:54:07**
